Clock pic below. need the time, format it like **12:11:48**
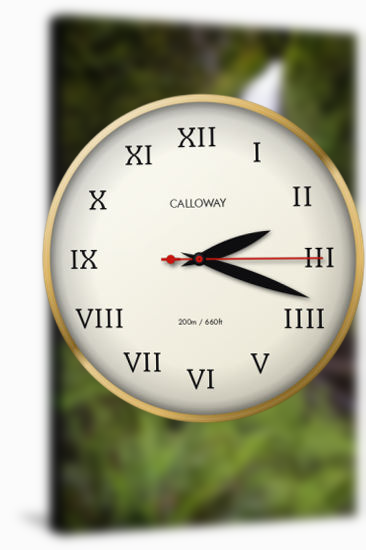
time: **2:18:15**
